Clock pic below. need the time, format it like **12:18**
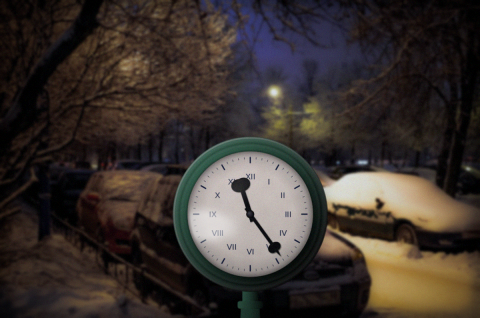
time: **11:24**
